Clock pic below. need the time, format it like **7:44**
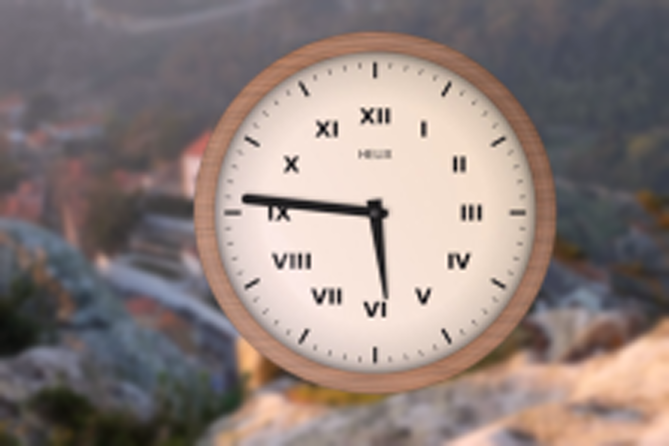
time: **5:46**
